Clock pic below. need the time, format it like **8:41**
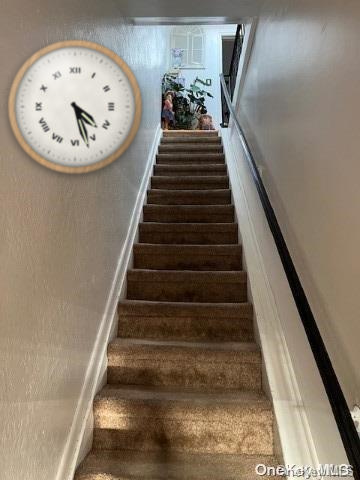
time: **4:27**
